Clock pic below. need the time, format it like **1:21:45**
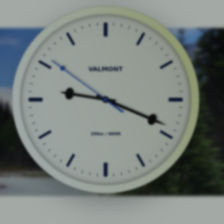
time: **9:18:51**
